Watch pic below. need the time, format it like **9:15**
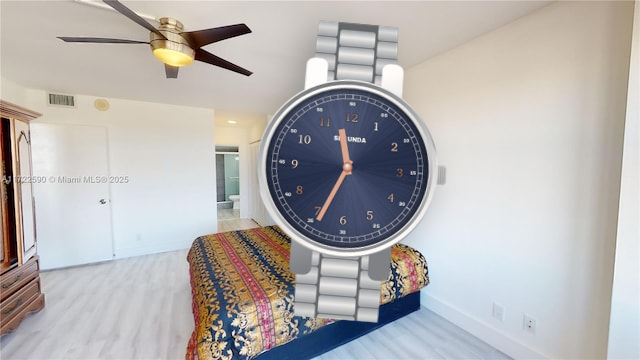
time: **11:34**
